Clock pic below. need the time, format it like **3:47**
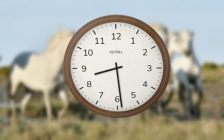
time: **8:29**
